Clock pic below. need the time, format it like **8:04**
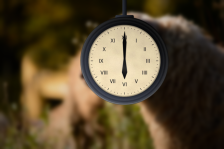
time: **6:00**
